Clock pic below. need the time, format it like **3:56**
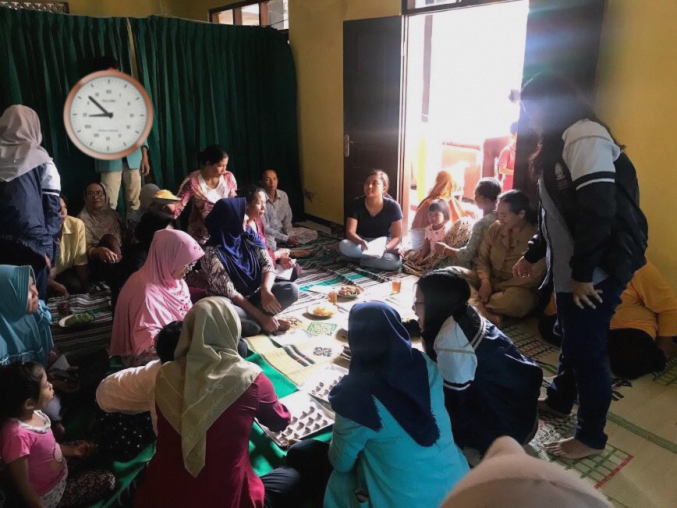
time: **8:52**
